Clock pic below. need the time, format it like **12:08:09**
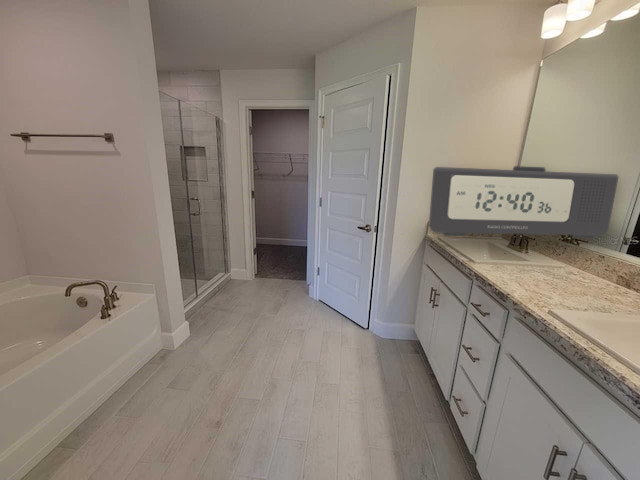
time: **12:40:36**
